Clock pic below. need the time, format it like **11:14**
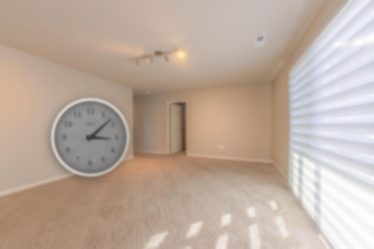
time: **3:08**
